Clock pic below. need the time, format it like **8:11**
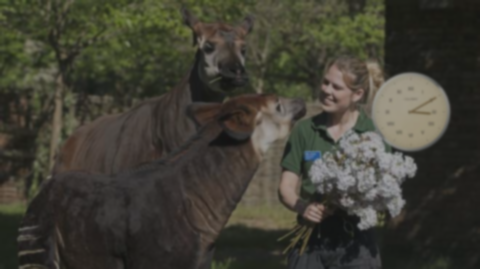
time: **3:10**
